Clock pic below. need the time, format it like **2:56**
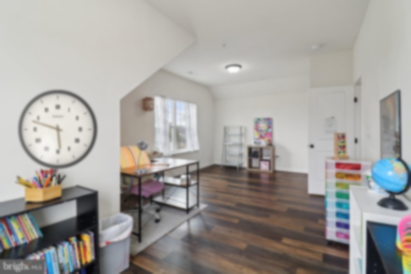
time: **5:48**
